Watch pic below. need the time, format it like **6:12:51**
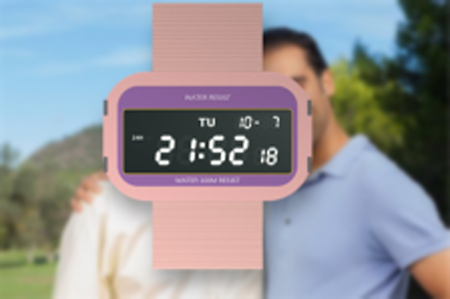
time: **21:52:18**
